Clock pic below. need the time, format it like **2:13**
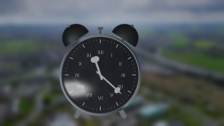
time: **11:22**
